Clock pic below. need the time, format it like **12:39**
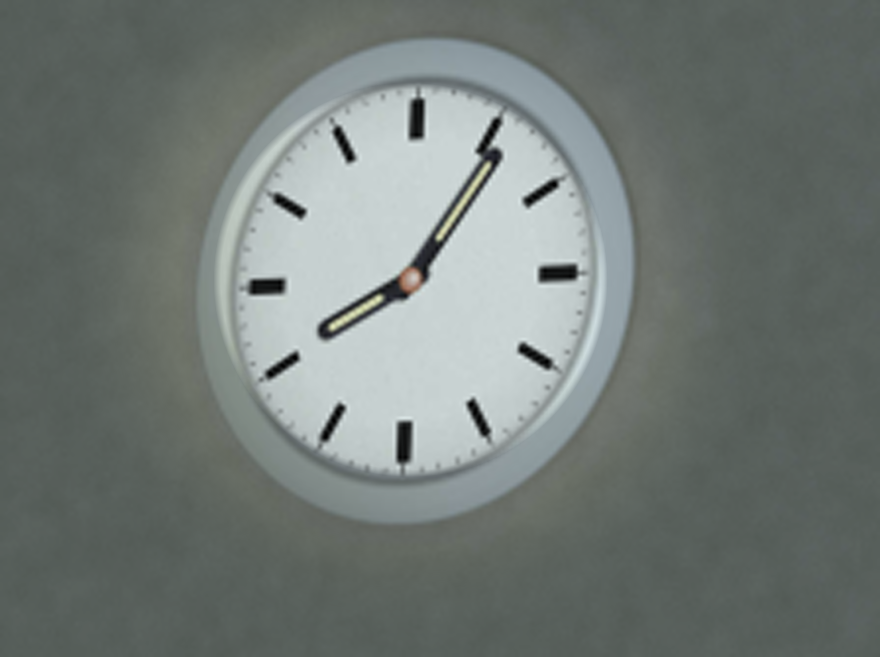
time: **8:06**
